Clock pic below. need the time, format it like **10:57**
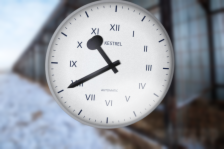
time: **10:40**
